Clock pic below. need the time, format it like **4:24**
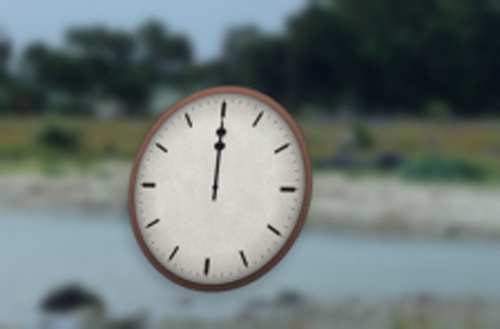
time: **12:00**
